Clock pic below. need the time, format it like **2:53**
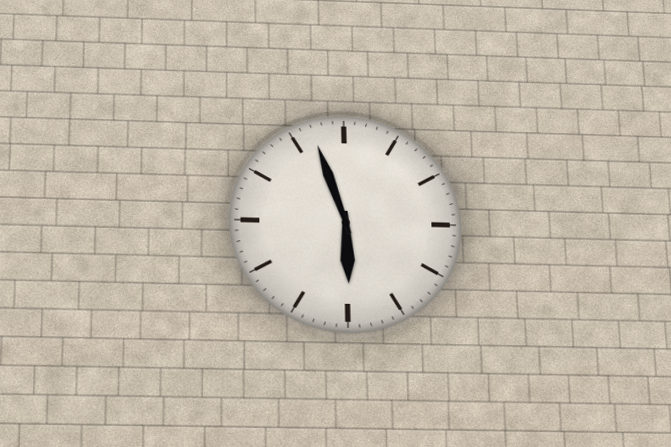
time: **5:57**
